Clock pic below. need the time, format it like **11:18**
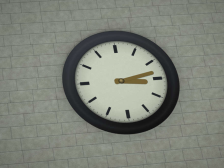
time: **3:13**
